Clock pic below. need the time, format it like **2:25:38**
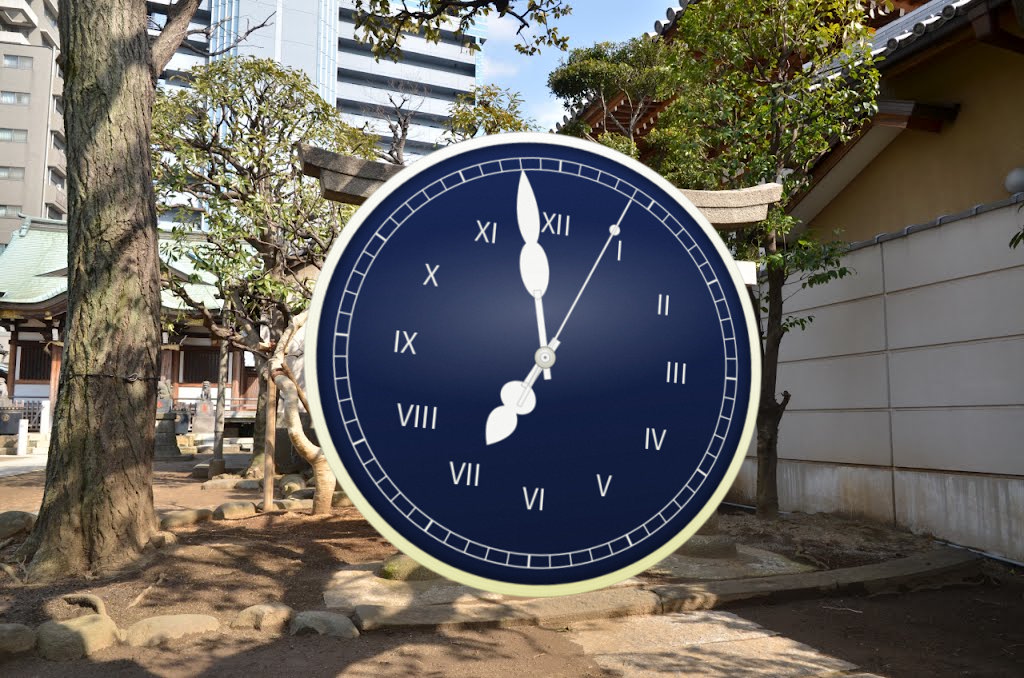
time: **6:58:04**
